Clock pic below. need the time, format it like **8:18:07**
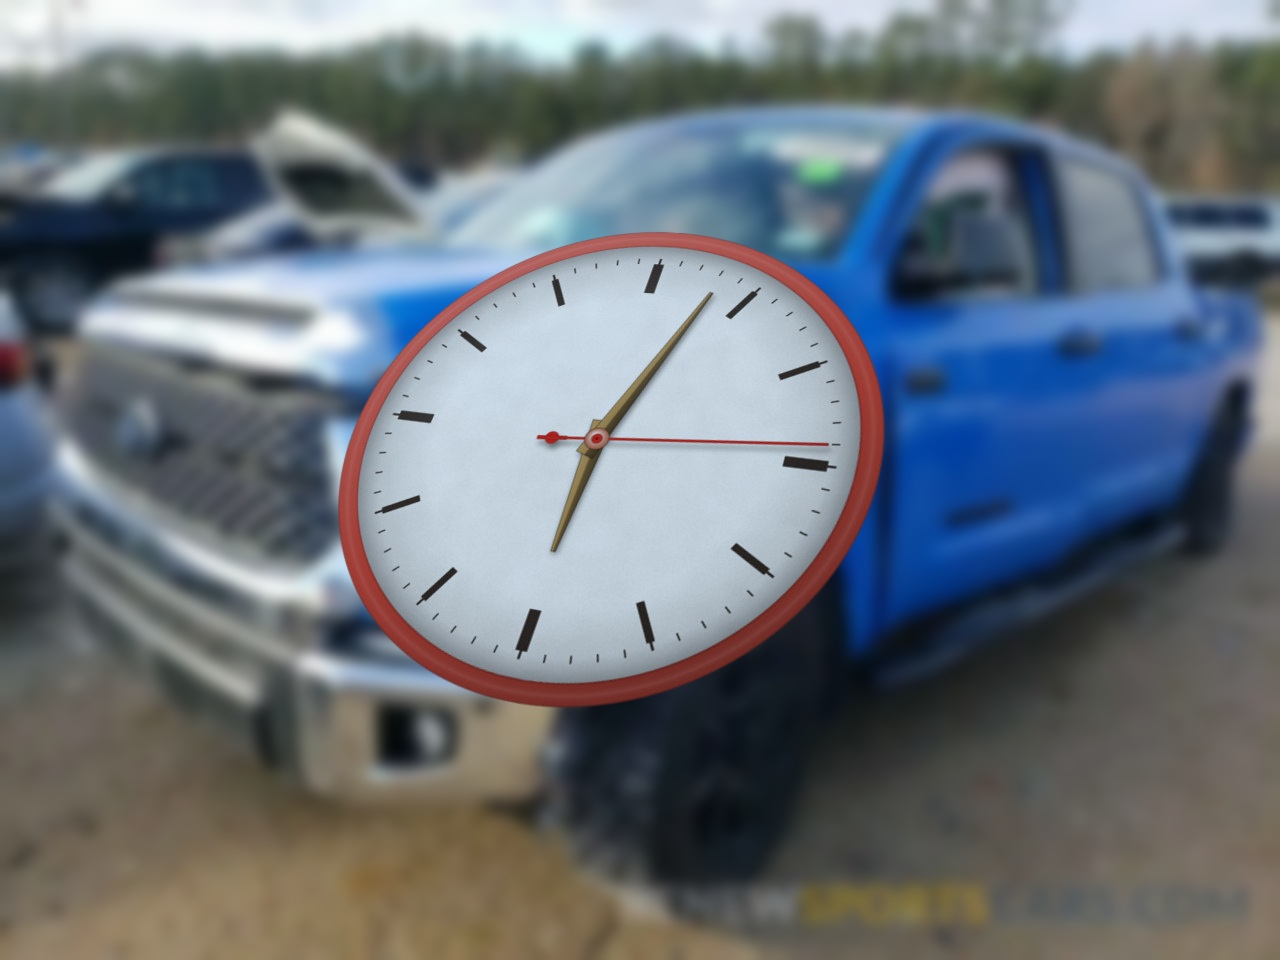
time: **6:03:14**
